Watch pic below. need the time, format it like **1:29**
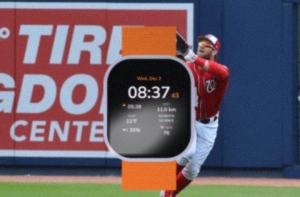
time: **8:37**
